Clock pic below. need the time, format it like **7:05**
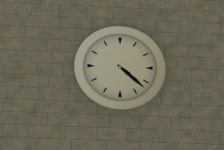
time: **4:22**
